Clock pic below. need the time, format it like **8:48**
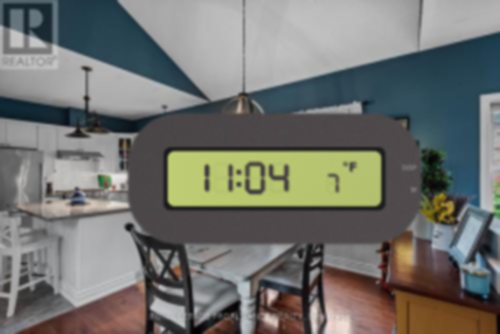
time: **11:04**
